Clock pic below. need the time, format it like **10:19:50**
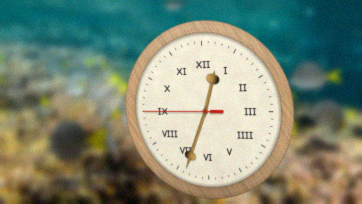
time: **12:33:45**
